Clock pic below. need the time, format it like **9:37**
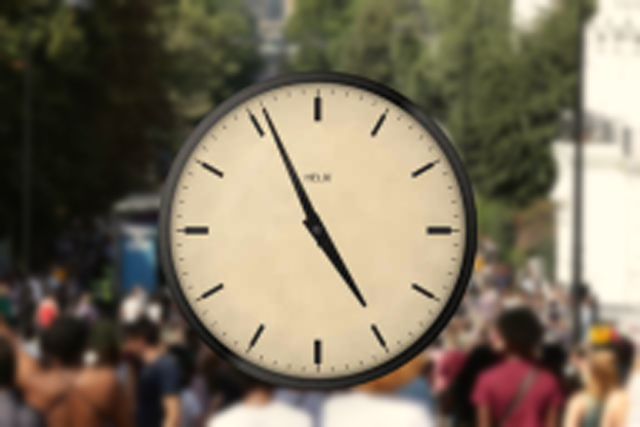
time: **4:56**
